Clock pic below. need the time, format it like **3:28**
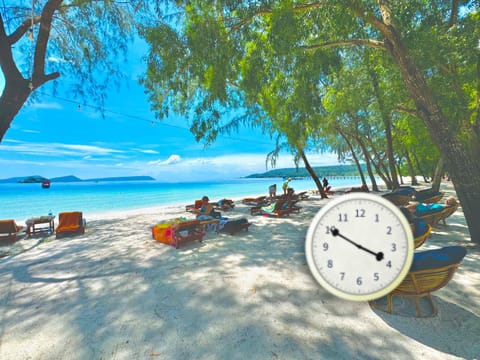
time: **3:50**
